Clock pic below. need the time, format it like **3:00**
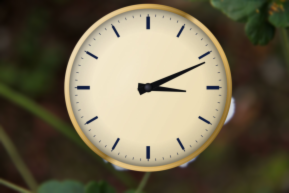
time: **3:11**
